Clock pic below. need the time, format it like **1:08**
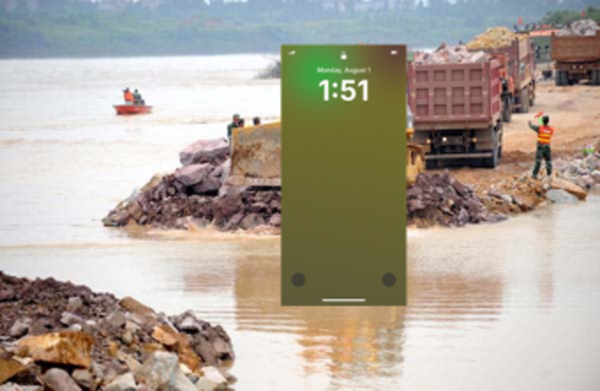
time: **1:51**
